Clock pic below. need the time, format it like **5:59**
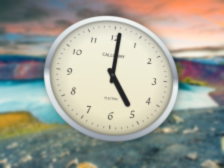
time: **5:01**
